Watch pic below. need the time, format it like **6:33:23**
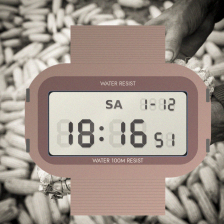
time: **18:16:51**
